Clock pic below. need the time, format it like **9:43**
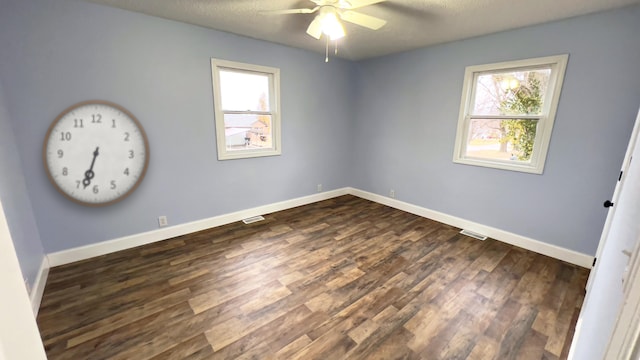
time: **6:33**
